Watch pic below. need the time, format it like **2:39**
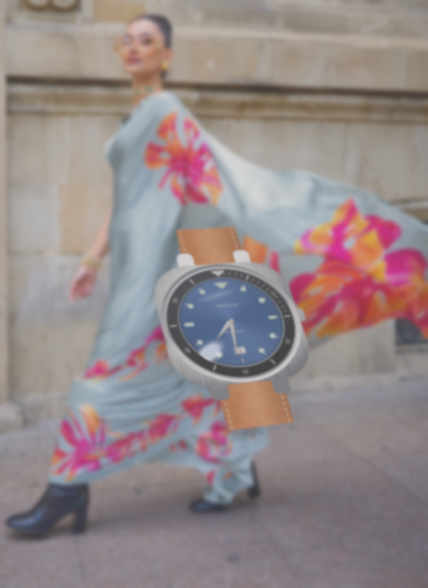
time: **7:31**
